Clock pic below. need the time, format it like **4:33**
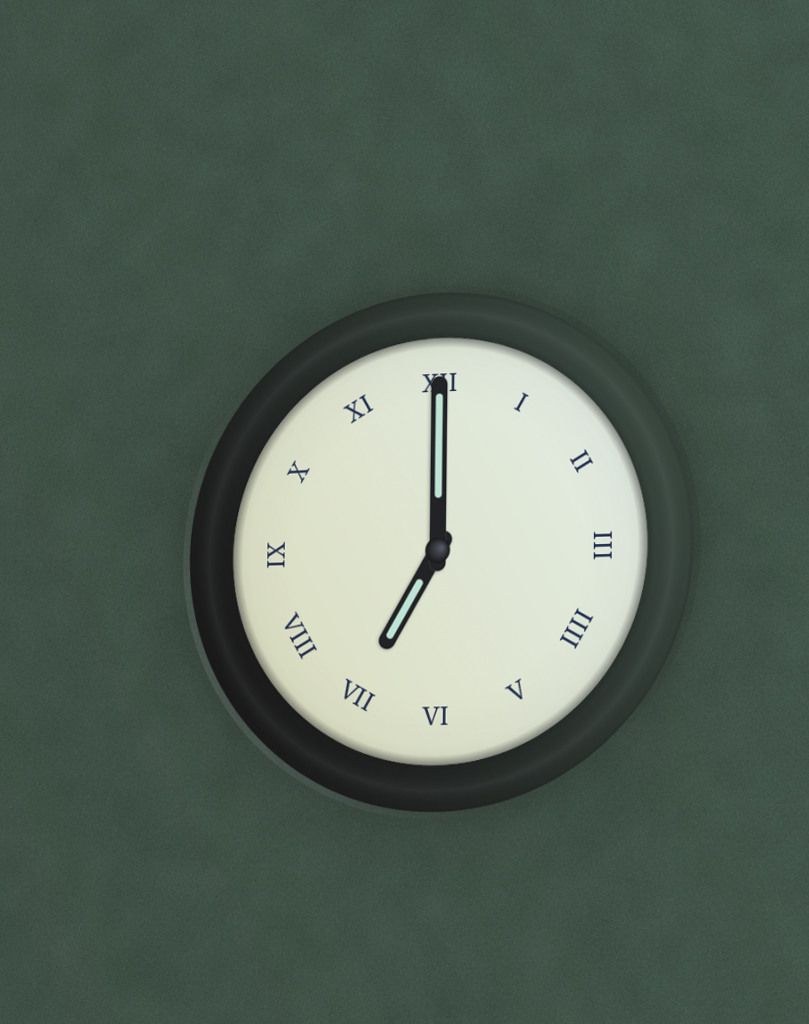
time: **7:00**
